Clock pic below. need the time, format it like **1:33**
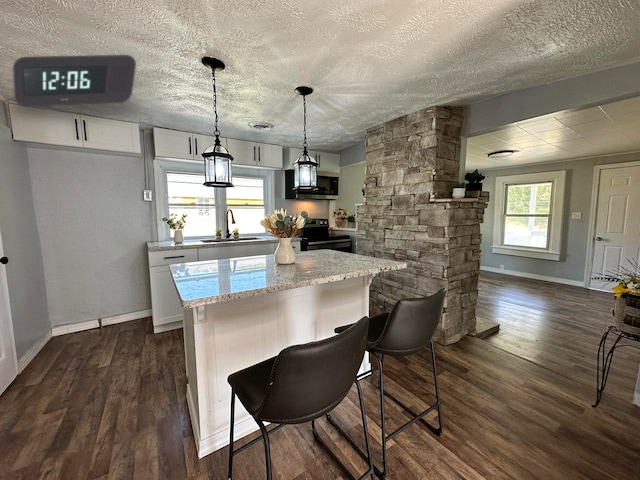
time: **12:06**
